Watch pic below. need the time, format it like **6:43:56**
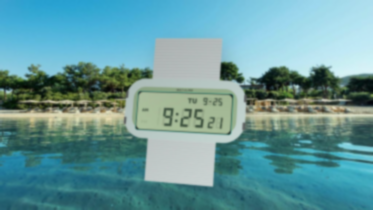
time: **9:25:21**
